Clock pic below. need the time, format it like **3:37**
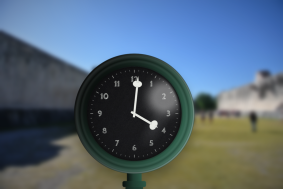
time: **4:01**
